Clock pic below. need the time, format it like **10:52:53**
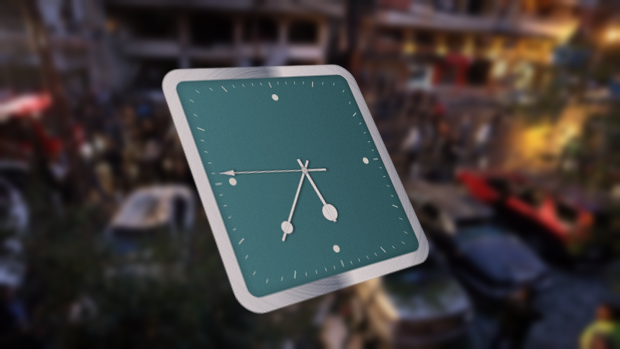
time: **5:36:46**
